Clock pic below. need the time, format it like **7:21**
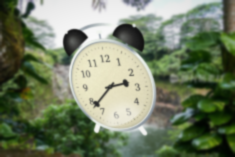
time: **2:38**
